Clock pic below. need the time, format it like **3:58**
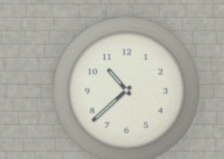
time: **10:38**
